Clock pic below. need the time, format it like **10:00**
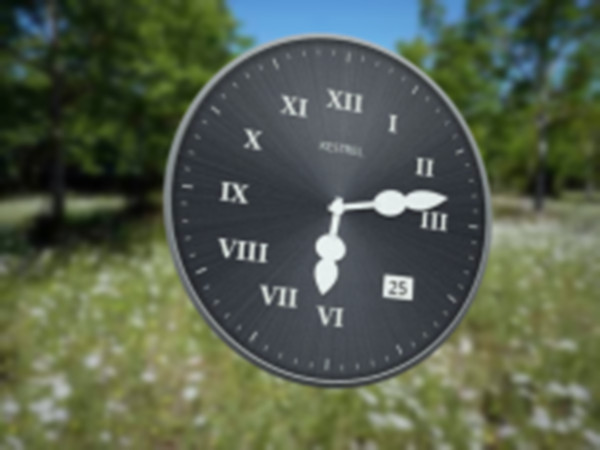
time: **6:13**
